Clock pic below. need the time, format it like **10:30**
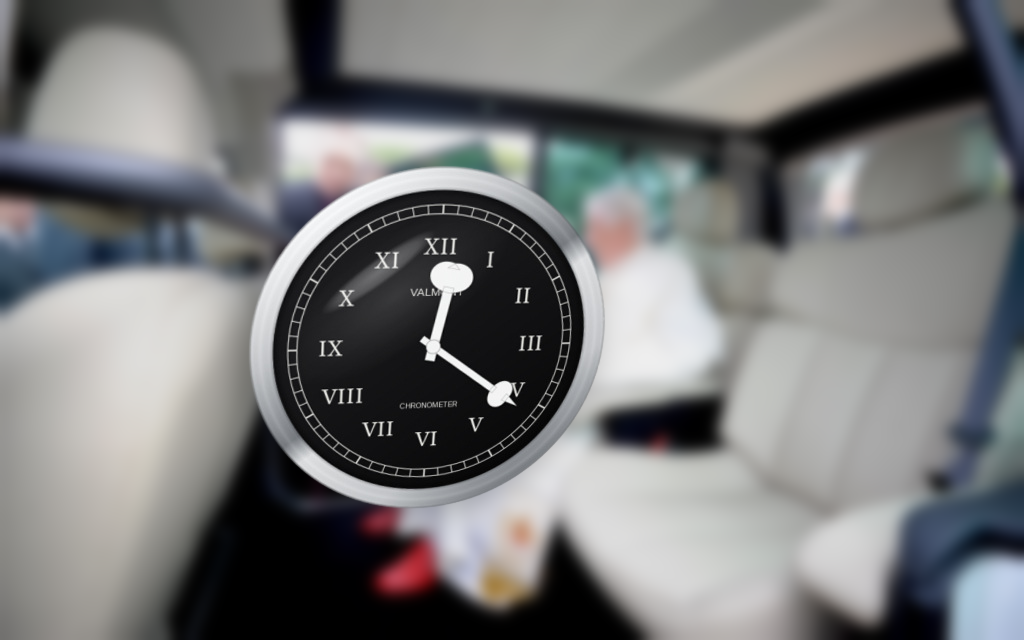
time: **12:21**
